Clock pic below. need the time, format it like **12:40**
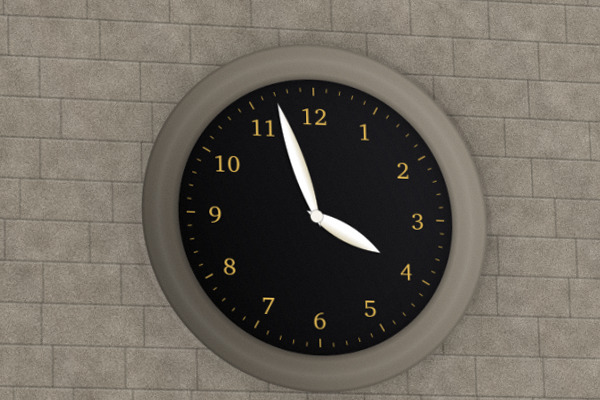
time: **3:57**
